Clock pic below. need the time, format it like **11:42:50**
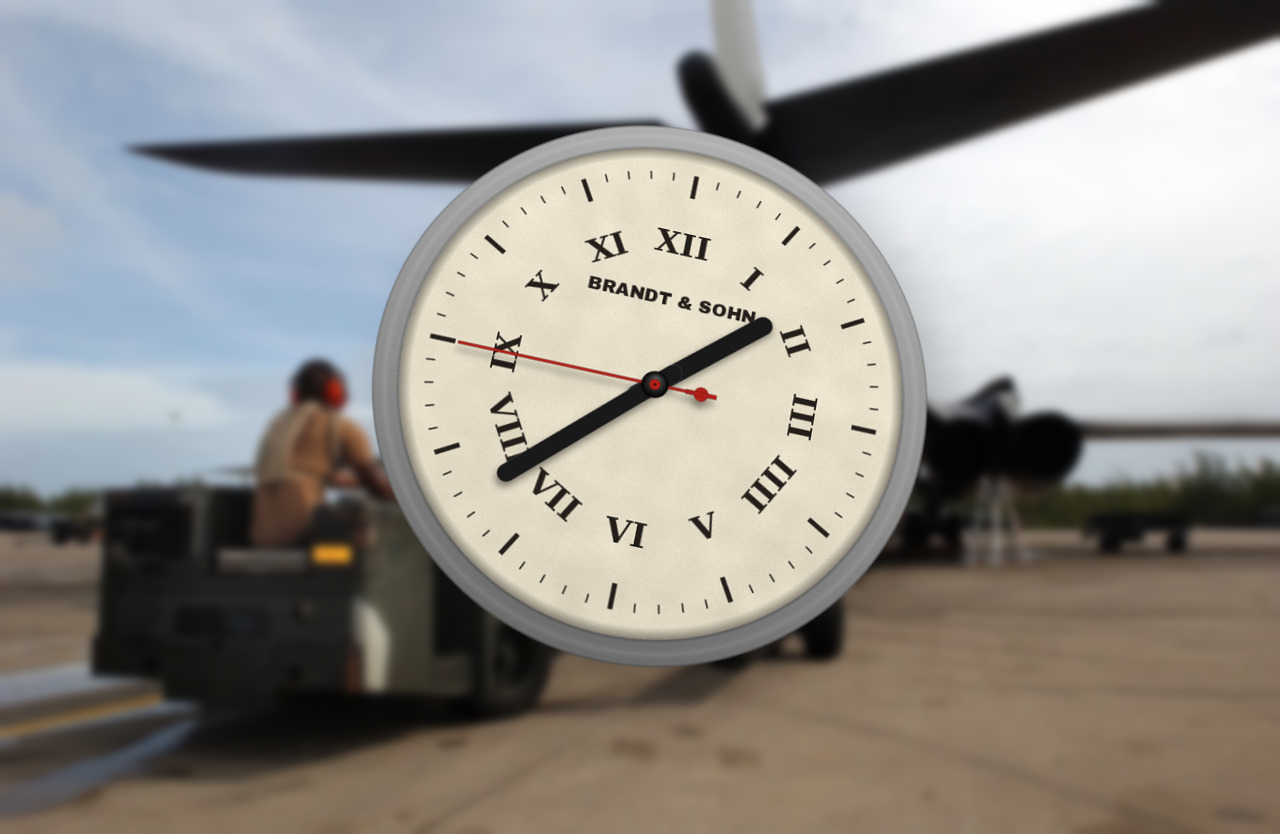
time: **1:37:45**
